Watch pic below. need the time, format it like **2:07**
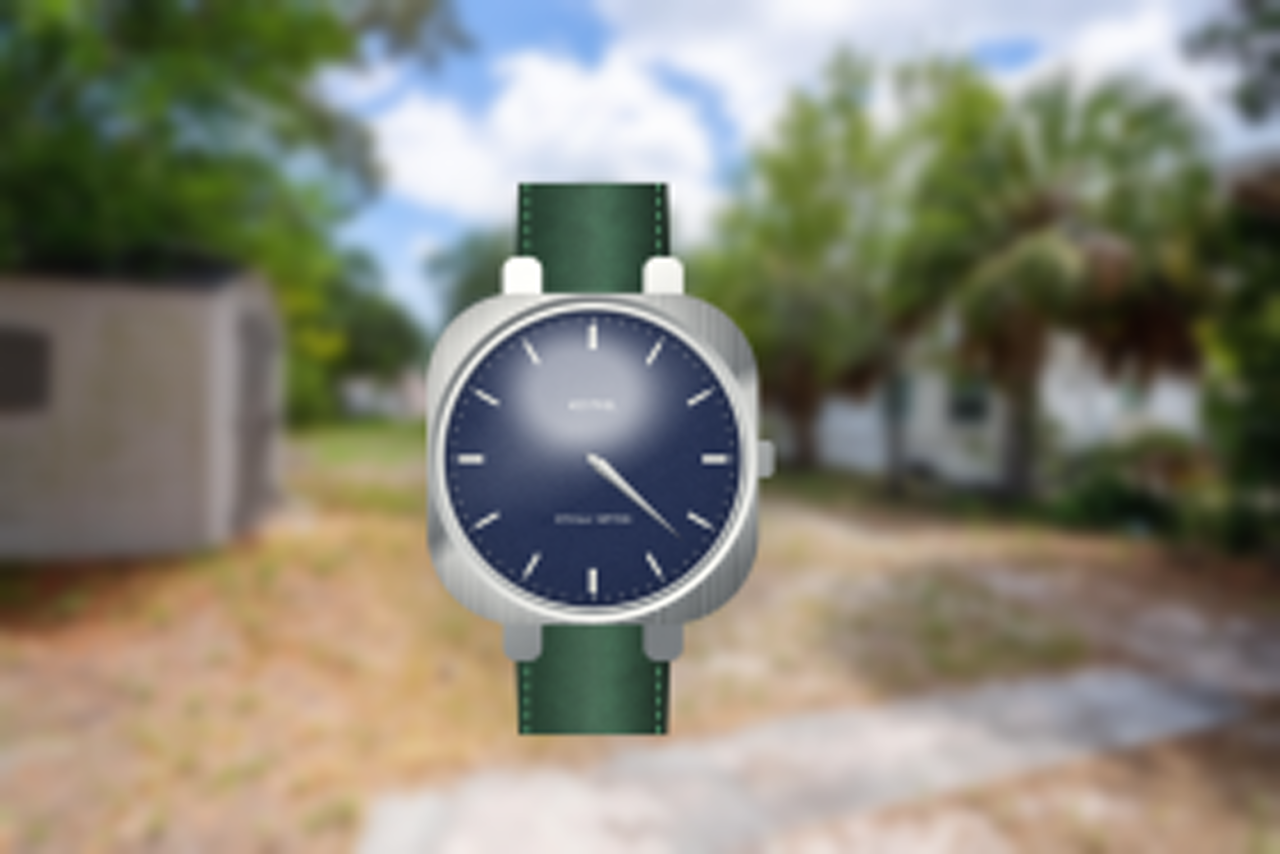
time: **4:22**
